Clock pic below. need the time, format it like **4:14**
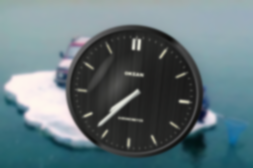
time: **7:37**
